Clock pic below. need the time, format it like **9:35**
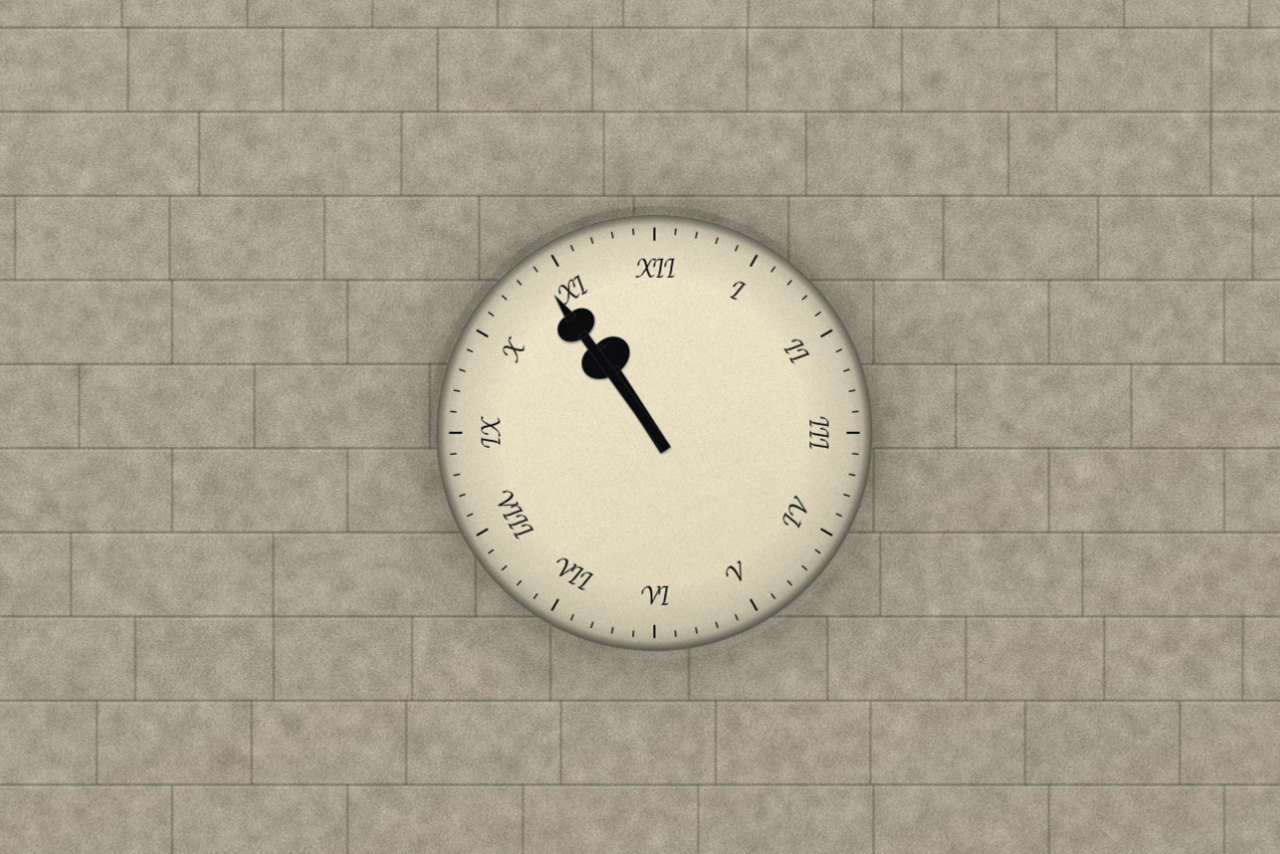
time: **10:54**
